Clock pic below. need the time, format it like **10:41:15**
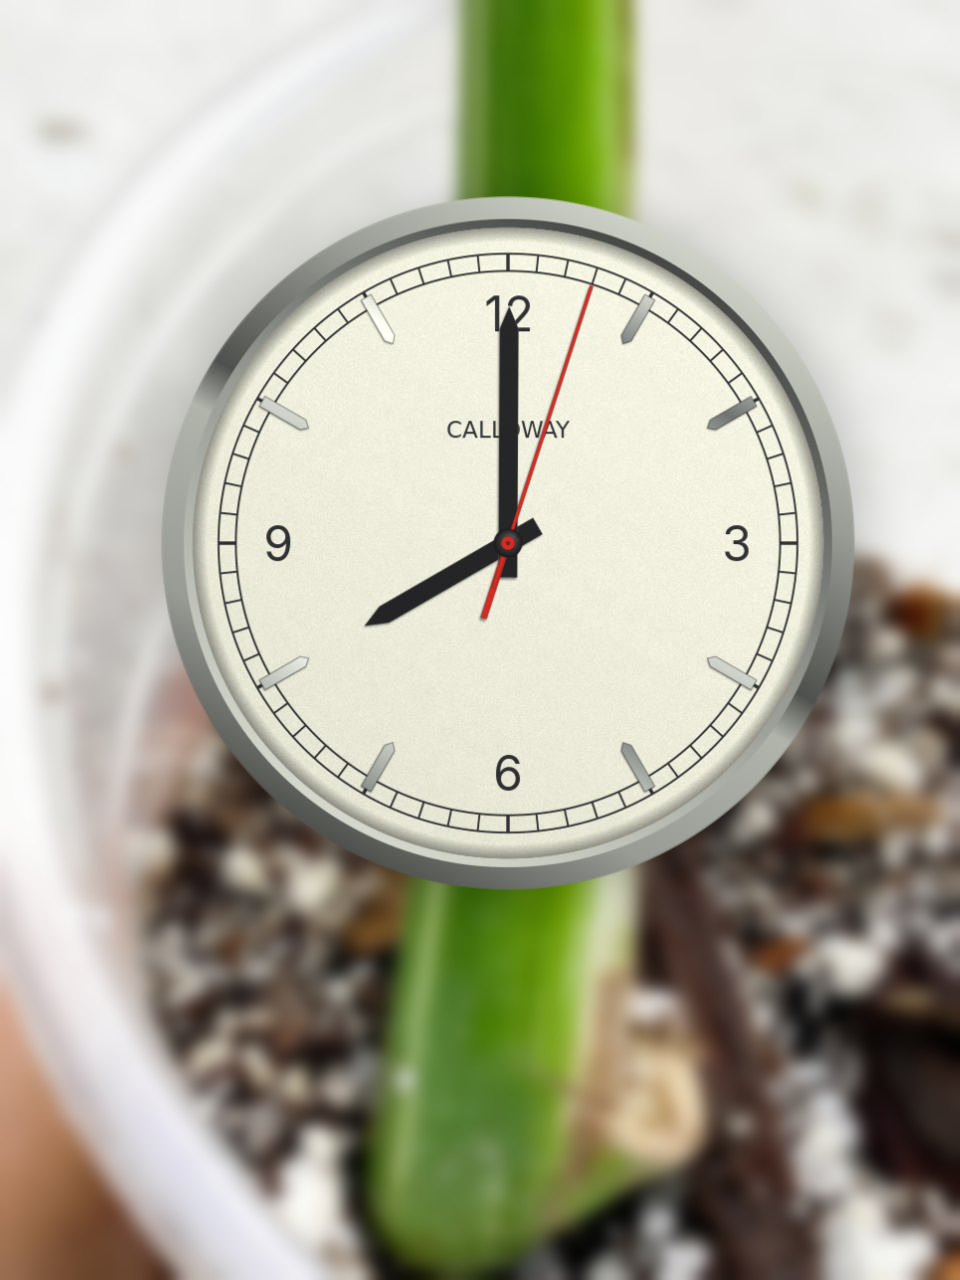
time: **8:00:03**
